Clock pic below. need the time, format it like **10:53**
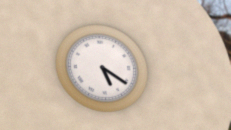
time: **5:21**
